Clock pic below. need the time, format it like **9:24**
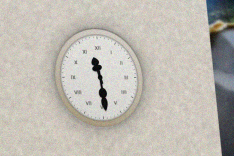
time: **11:29**
